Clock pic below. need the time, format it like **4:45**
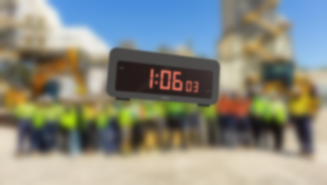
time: **1:06**
